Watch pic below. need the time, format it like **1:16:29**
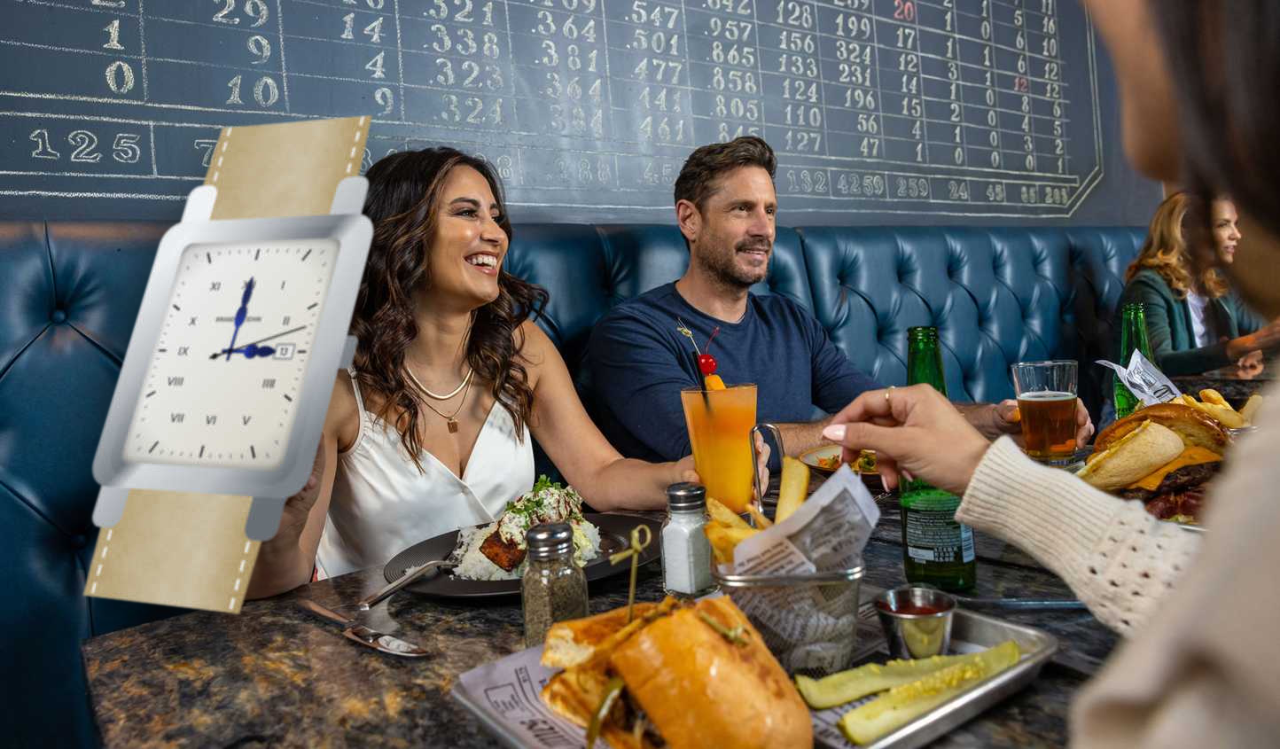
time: **3:00:12**
